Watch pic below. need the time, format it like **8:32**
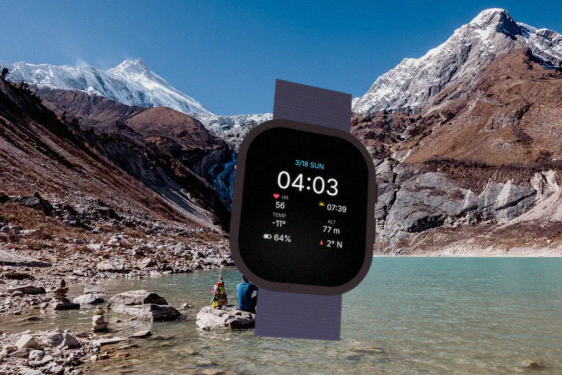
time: **4:03**
